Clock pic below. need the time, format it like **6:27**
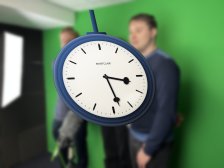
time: **3:28**
